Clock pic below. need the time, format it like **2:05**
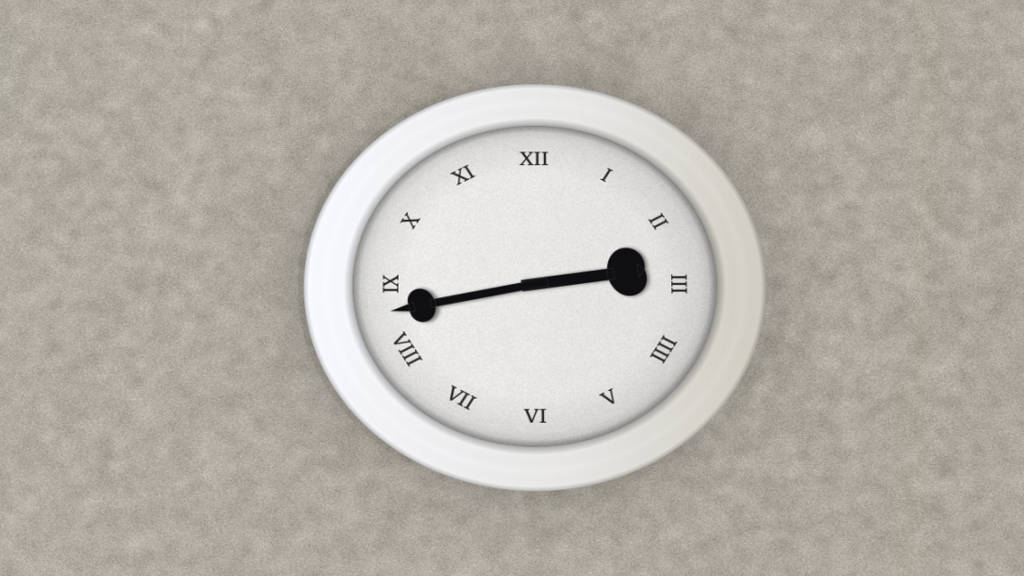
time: **2:43**
